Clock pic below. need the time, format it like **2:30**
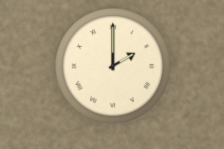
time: **2:00**
